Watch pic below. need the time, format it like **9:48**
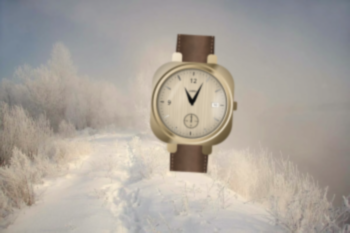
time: **11:04**
